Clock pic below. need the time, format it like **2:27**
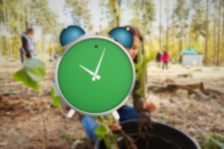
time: **10:03**
